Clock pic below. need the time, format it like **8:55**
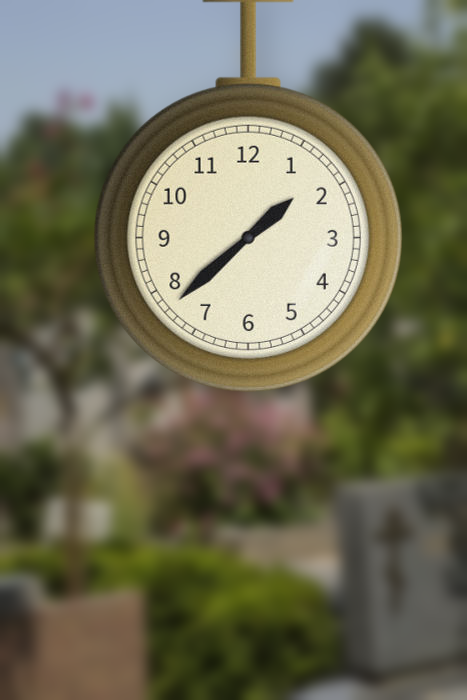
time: **1:38**
